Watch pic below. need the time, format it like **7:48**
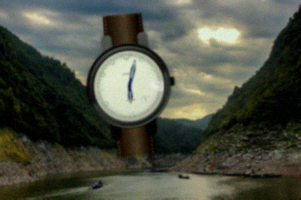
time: **6:03**
